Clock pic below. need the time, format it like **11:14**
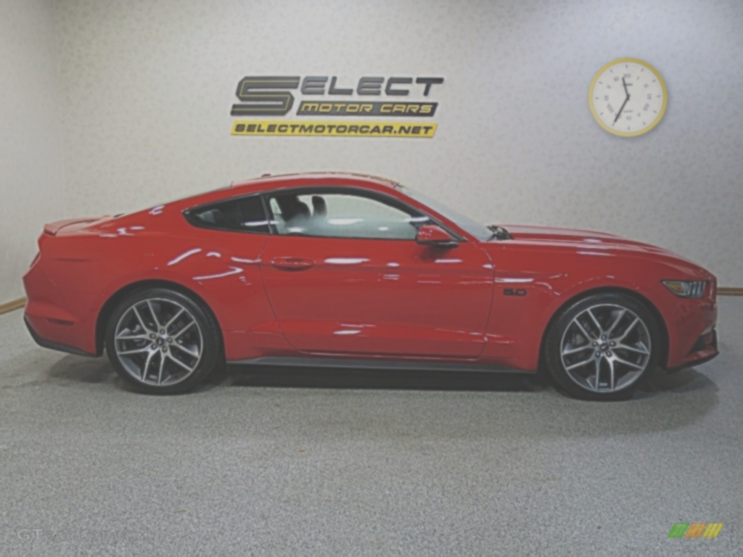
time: **11:35**
